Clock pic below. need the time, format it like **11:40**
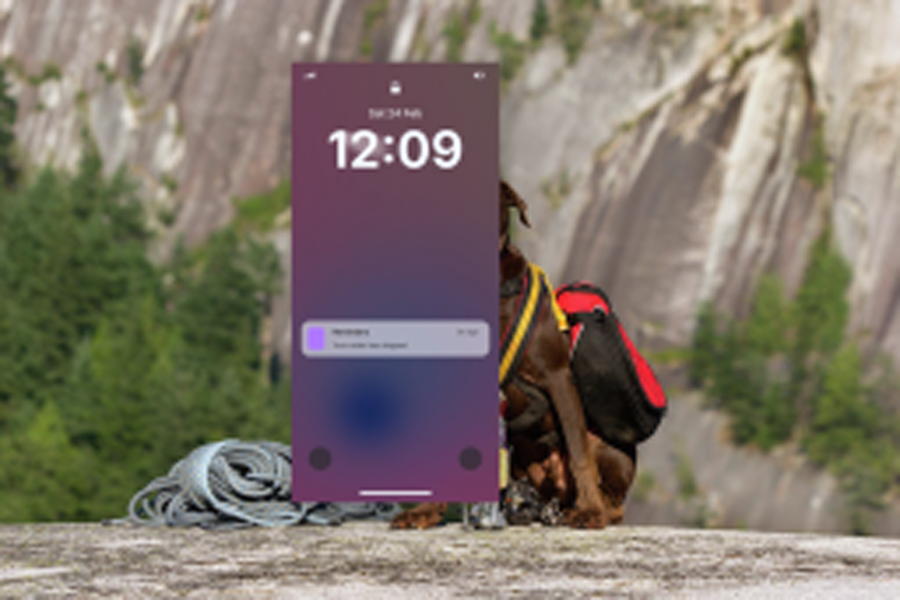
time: **12:09**
